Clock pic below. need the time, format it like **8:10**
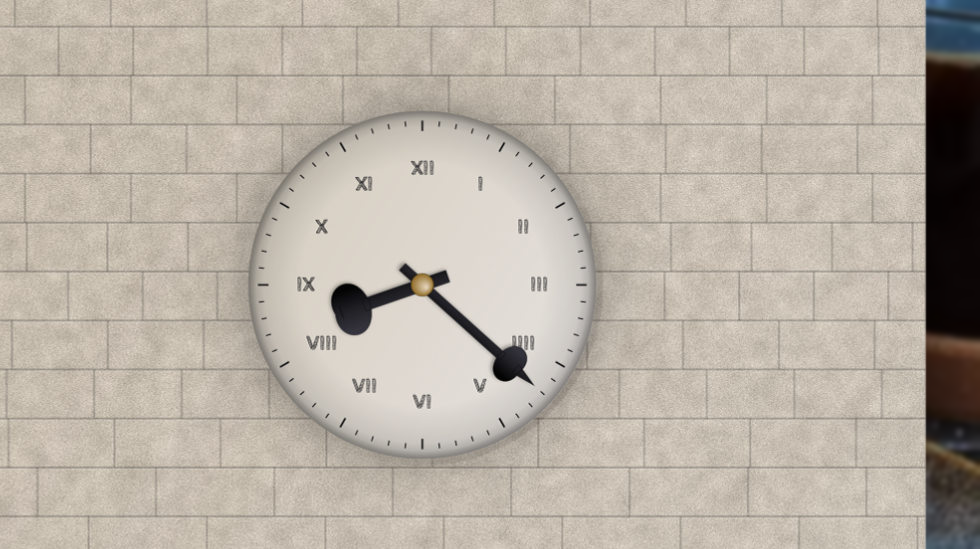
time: **8:22**
